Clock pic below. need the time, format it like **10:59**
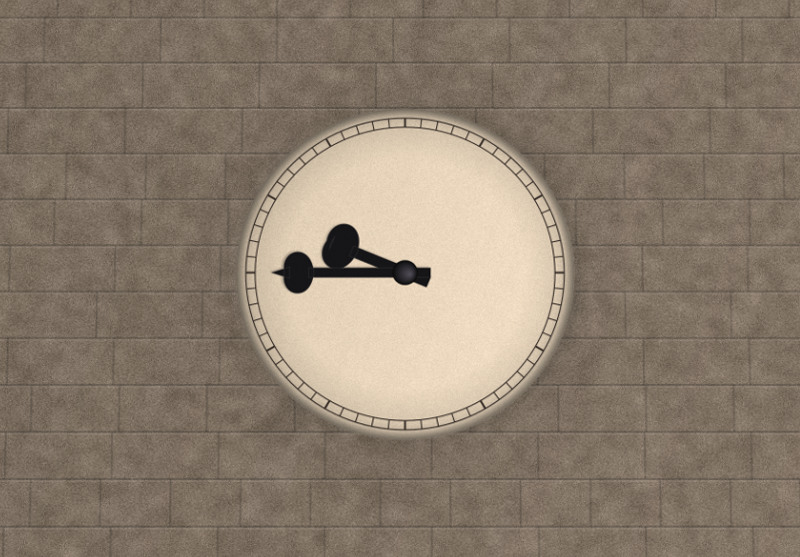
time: **9:45**
